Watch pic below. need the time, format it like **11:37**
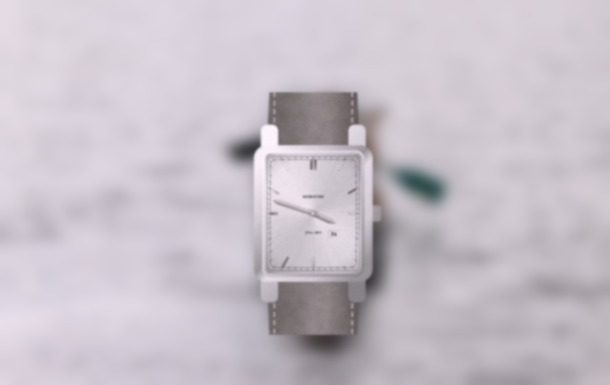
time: **3:48**
